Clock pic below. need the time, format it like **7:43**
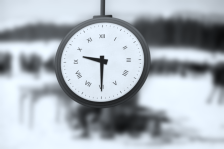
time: **9:30**
